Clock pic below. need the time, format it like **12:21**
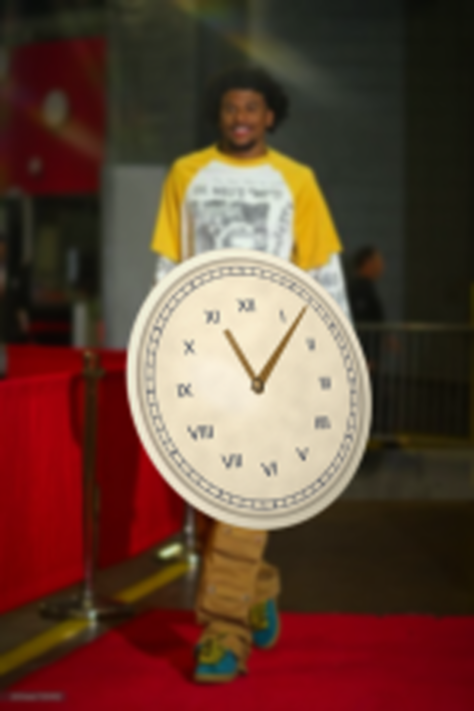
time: **11:07**
